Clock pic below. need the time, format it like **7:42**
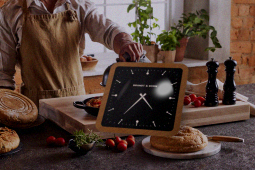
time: **4:36**
